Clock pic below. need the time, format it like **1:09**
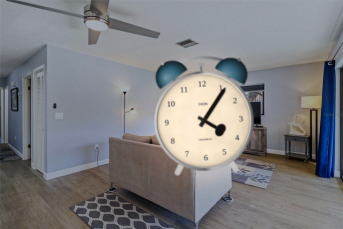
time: **4:06**
